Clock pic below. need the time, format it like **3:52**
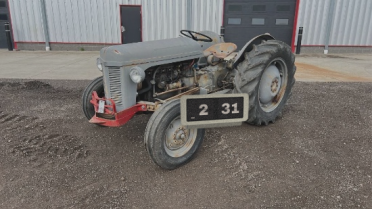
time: **2:31**
